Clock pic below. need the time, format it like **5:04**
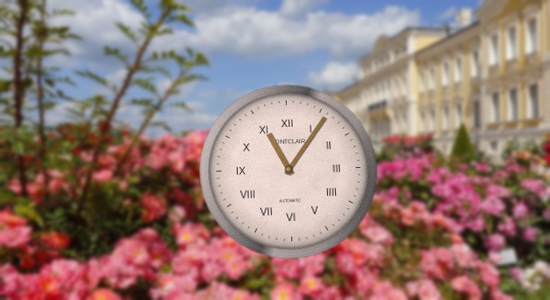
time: **11:06**
